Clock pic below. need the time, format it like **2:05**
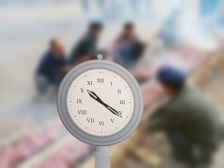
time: **10:21**
